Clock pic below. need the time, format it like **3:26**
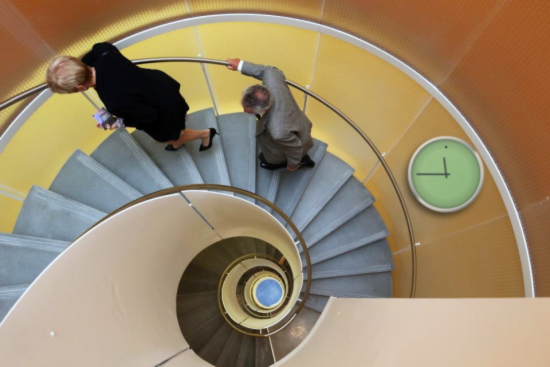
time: **11:45**
